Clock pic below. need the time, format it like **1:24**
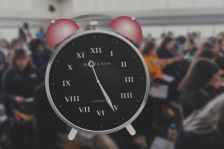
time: **11:26**
